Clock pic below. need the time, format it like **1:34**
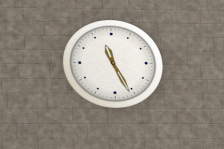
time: **11:26**
